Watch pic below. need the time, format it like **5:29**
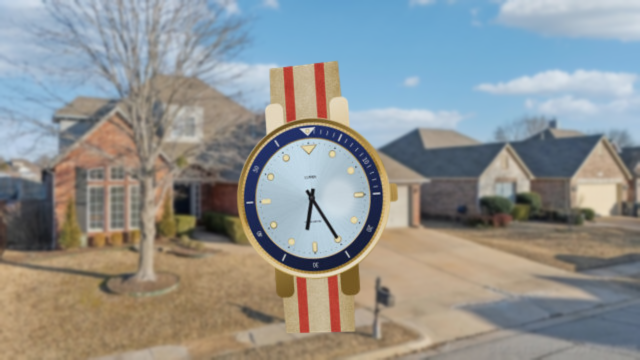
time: **6:25**
